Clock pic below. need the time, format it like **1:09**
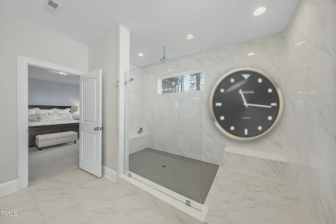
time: **11:16**
